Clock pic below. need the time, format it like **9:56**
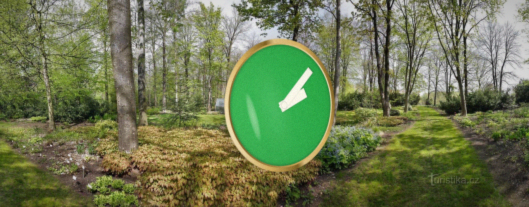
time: **2:07**
